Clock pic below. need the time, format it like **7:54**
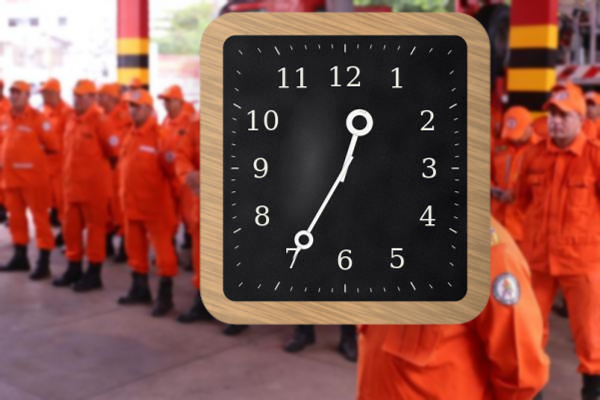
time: **12:35**
